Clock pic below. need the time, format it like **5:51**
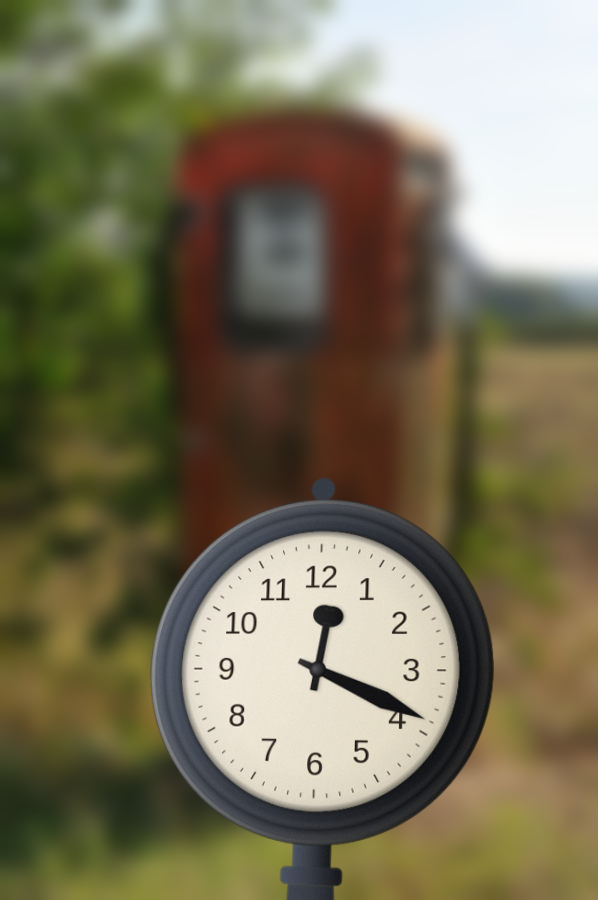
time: **12:19**
